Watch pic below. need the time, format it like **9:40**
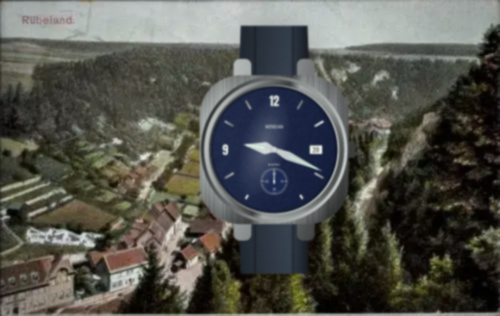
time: **9:19**
